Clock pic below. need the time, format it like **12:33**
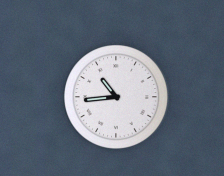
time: **10:44**
